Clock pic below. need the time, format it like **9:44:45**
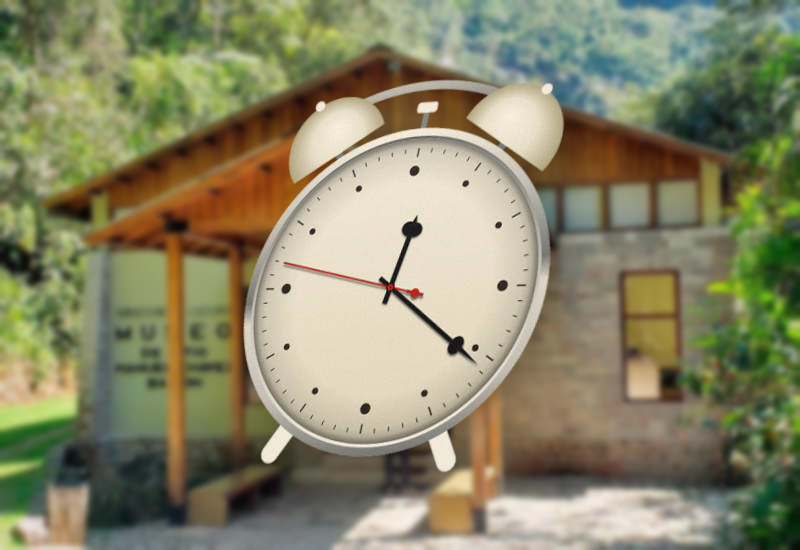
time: **12:20:47**
